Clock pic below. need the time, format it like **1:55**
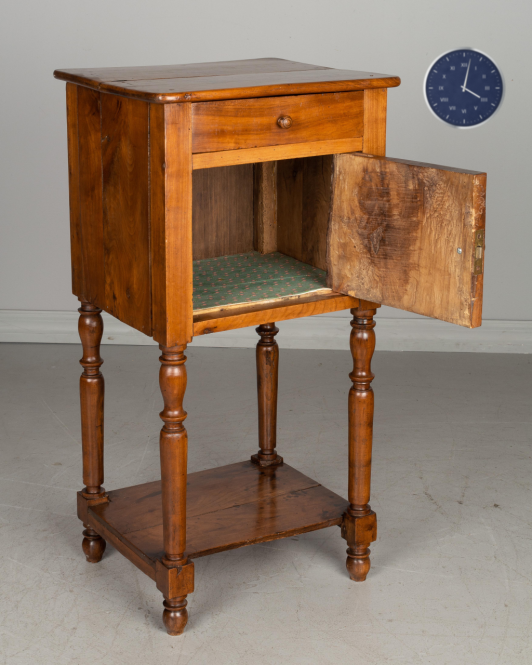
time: **4:02**
